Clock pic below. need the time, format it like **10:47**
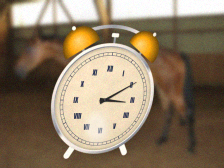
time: **3:10**
